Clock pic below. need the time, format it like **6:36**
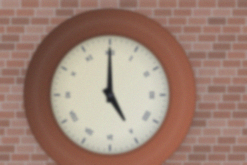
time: **5:00**
